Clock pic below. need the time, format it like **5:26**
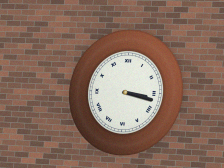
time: **3:17**
